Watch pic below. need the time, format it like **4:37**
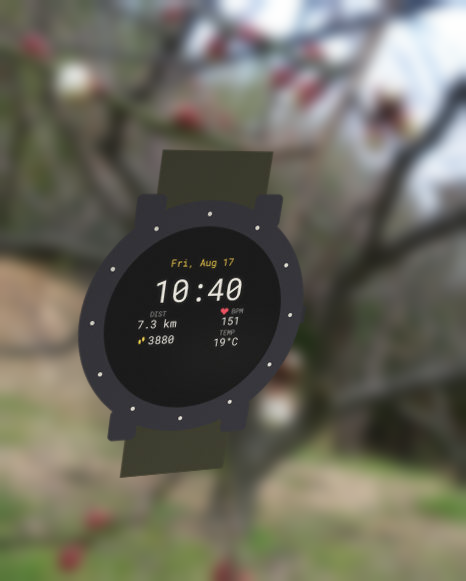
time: **10:40**
